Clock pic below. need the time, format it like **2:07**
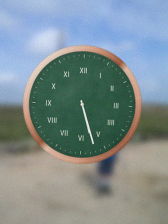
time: **5:27**
